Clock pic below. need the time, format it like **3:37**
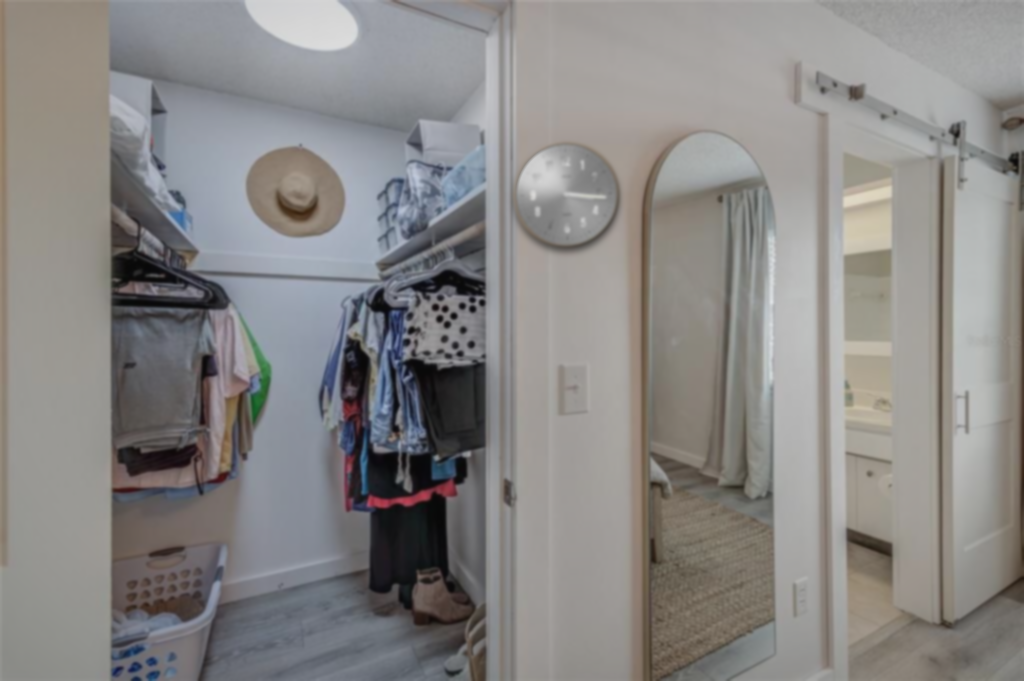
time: **3:16**
